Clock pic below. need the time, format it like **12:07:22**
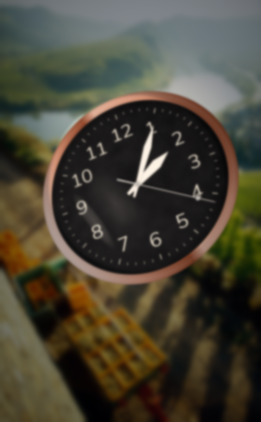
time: **2:05:21**
